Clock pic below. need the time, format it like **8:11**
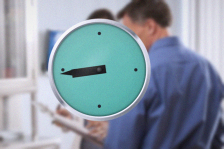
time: **8:44**
